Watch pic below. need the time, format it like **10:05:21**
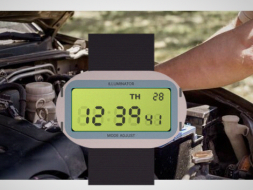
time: **12:39:41**
